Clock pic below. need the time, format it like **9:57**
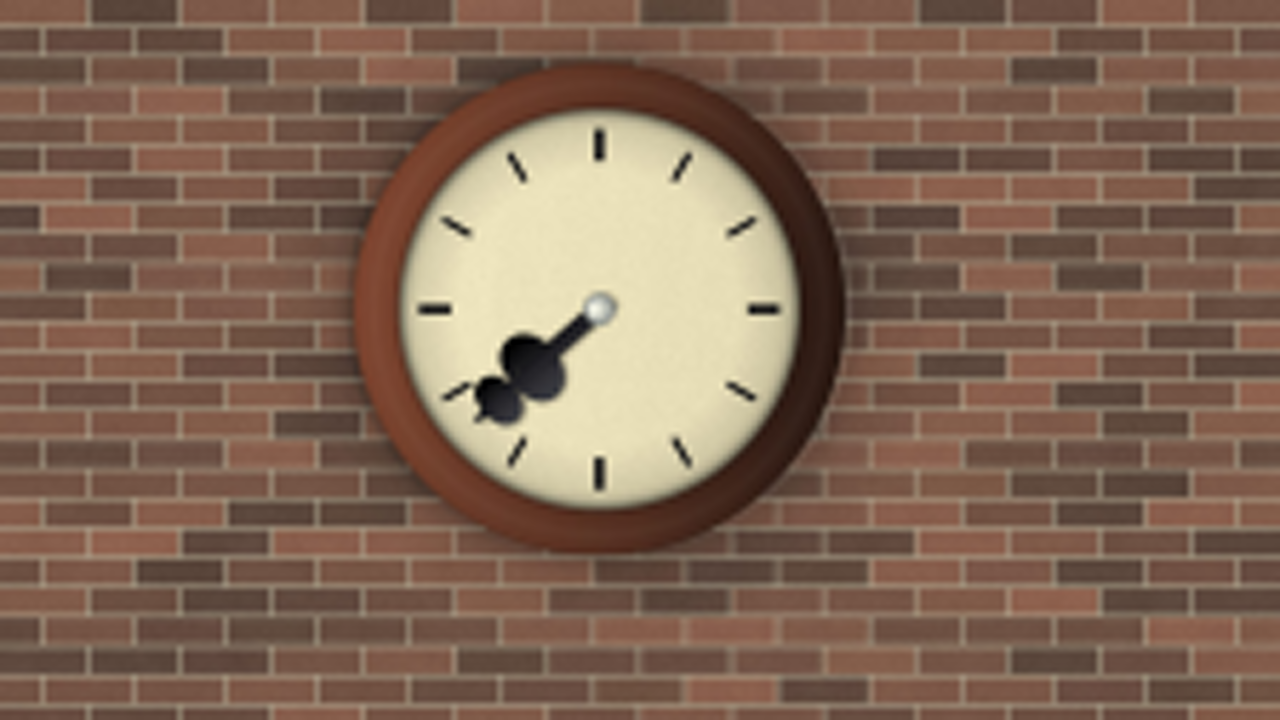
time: **7:38**
